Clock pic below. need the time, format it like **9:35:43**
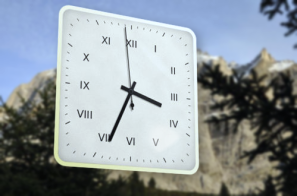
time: **3:33:59**
